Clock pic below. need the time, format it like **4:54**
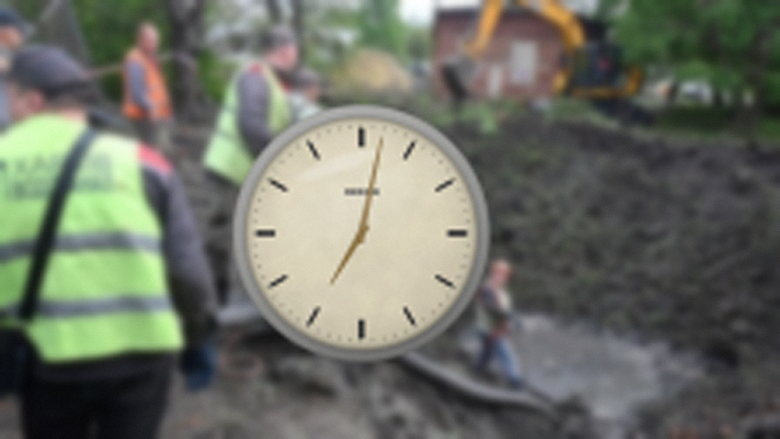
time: **7:02**
